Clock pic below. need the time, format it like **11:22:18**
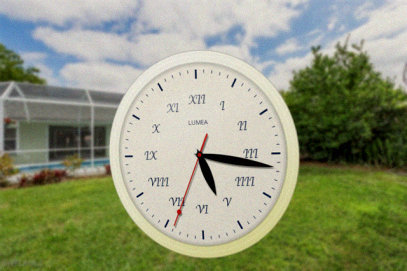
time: **5:16:34**
